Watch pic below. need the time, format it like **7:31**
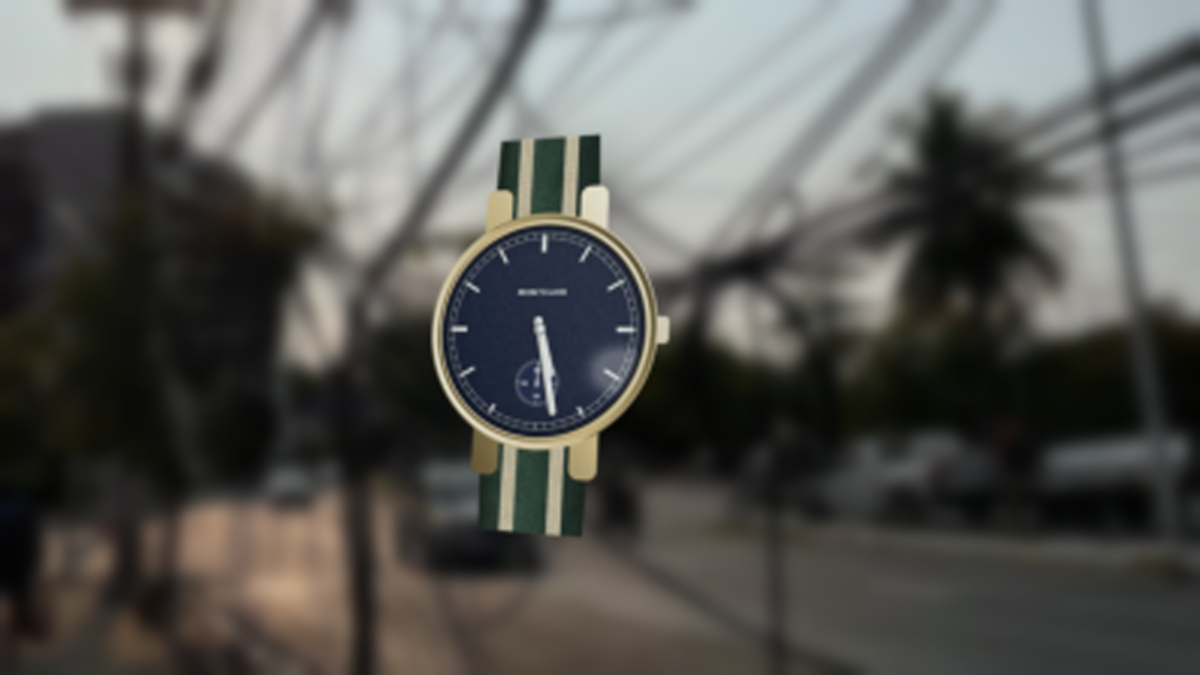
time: **5:28**
